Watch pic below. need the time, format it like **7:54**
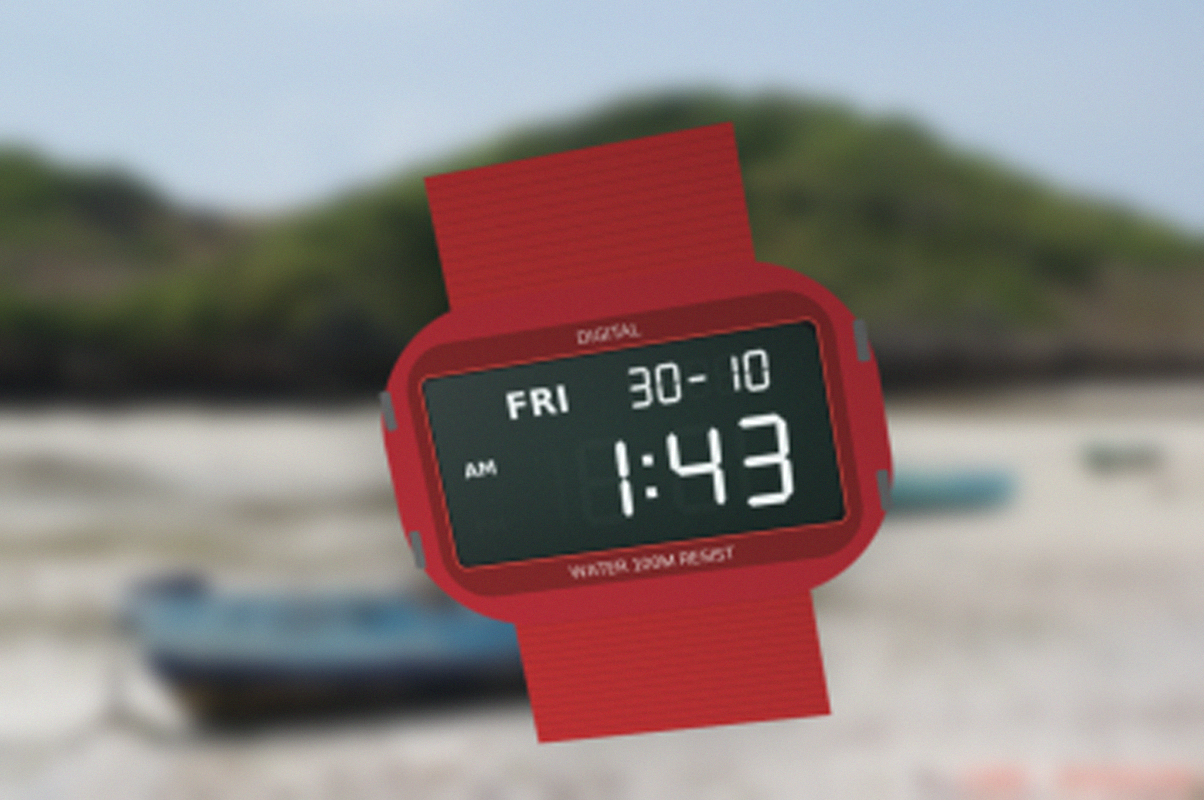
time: **1:43**
